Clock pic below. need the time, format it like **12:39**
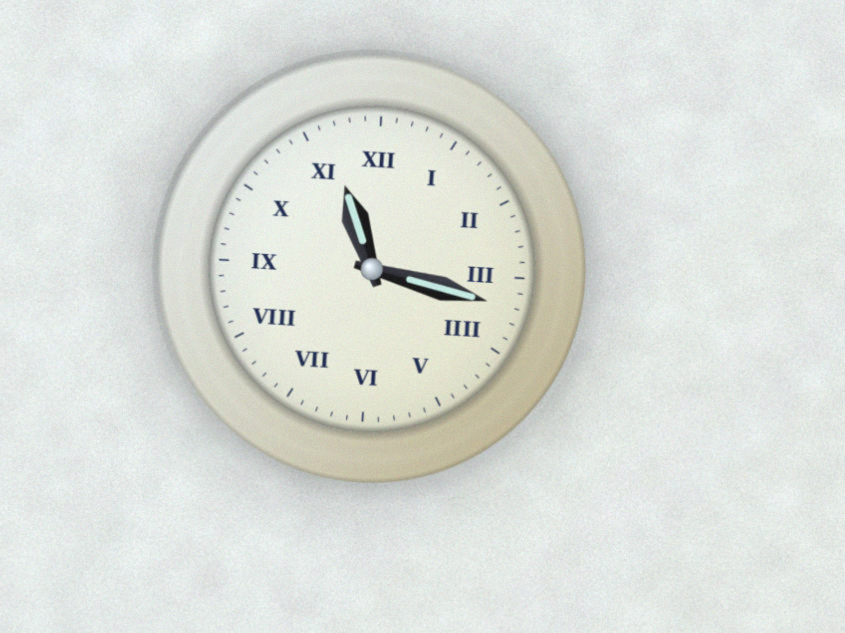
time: **11:17**
